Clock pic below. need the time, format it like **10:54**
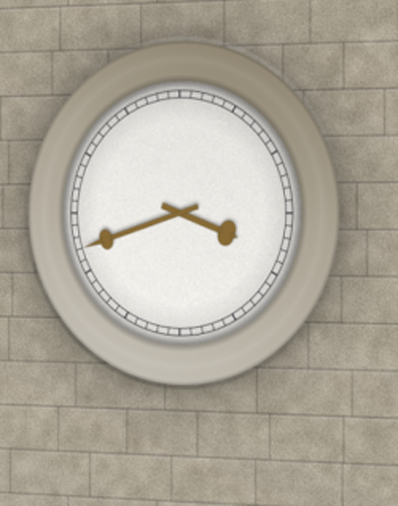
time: **3:42**
